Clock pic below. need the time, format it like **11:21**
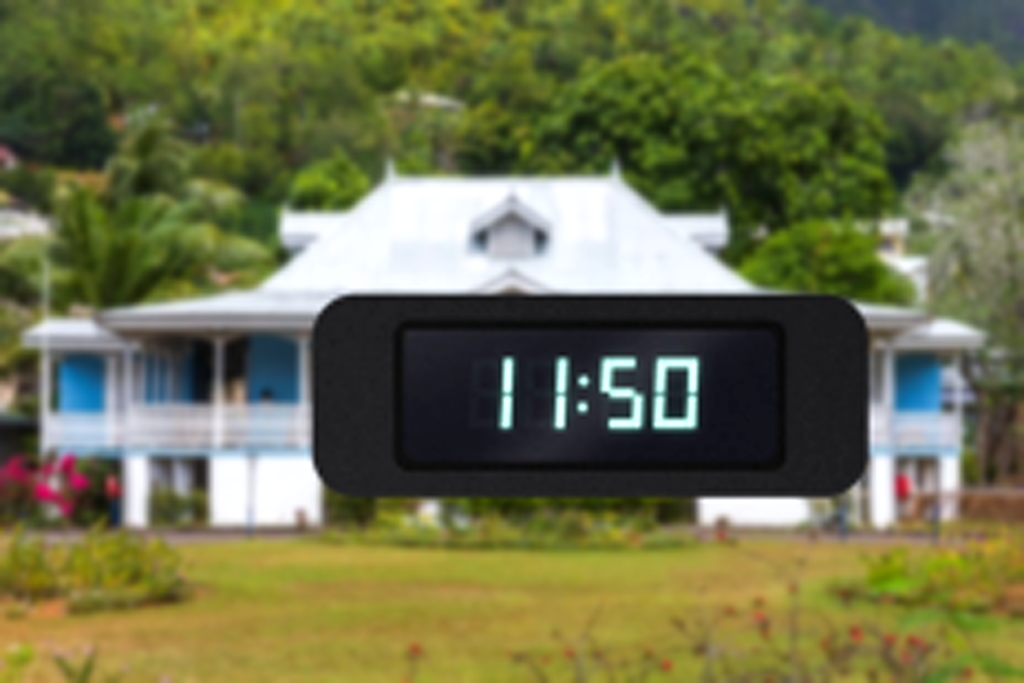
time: **11:50**
